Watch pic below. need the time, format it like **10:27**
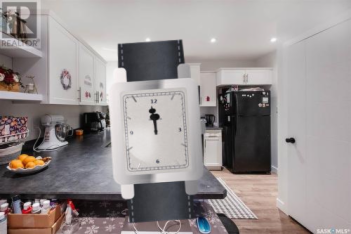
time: **11:59**
